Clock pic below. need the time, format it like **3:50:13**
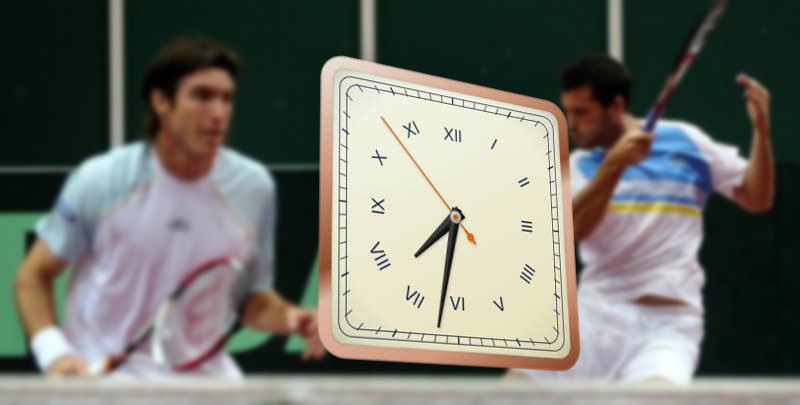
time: **7:31:53**
